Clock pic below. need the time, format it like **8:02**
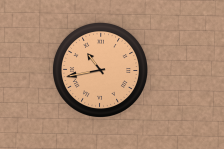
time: **10:43**
